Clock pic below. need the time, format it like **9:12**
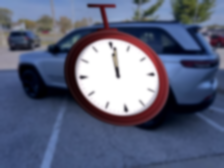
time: **12:01**
